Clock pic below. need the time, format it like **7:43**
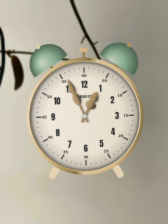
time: **12:56**
